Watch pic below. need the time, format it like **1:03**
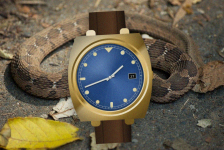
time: **1:42**
